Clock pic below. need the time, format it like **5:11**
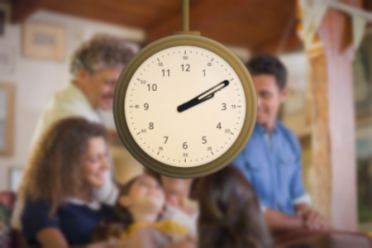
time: **2:10**
